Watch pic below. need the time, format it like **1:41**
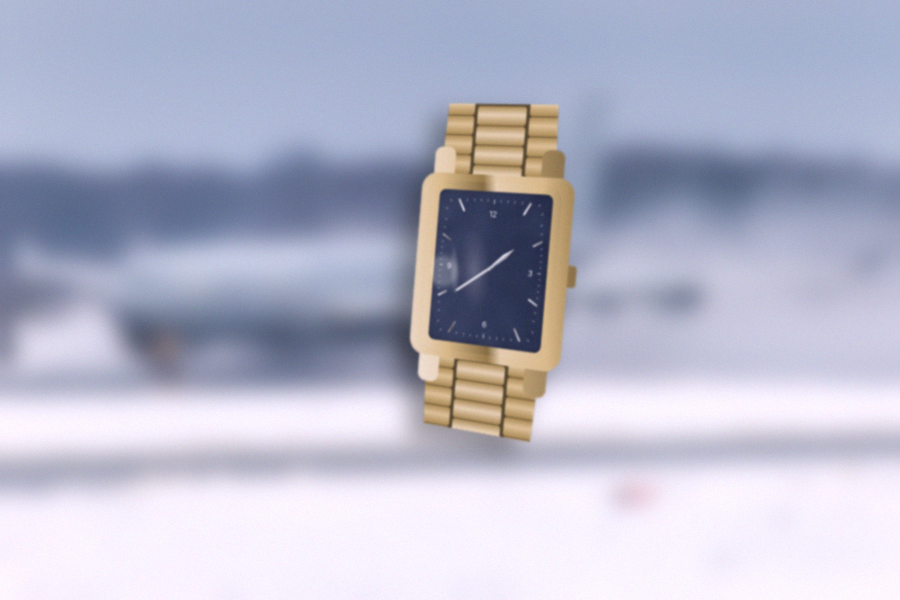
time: **1:39**
